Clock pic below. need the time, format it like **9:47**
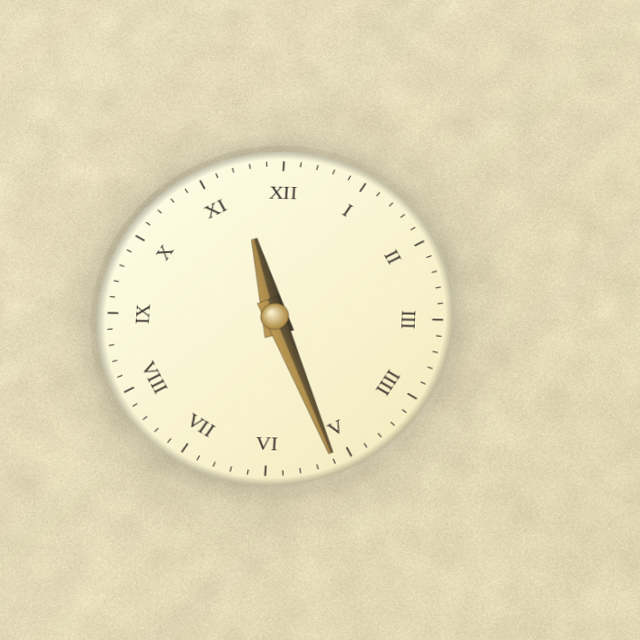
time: **11:26**
